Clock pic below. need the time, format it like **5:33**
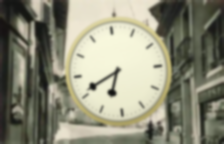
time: **6:41**
